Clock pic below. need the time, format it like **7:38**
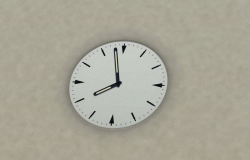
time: **7:58**
